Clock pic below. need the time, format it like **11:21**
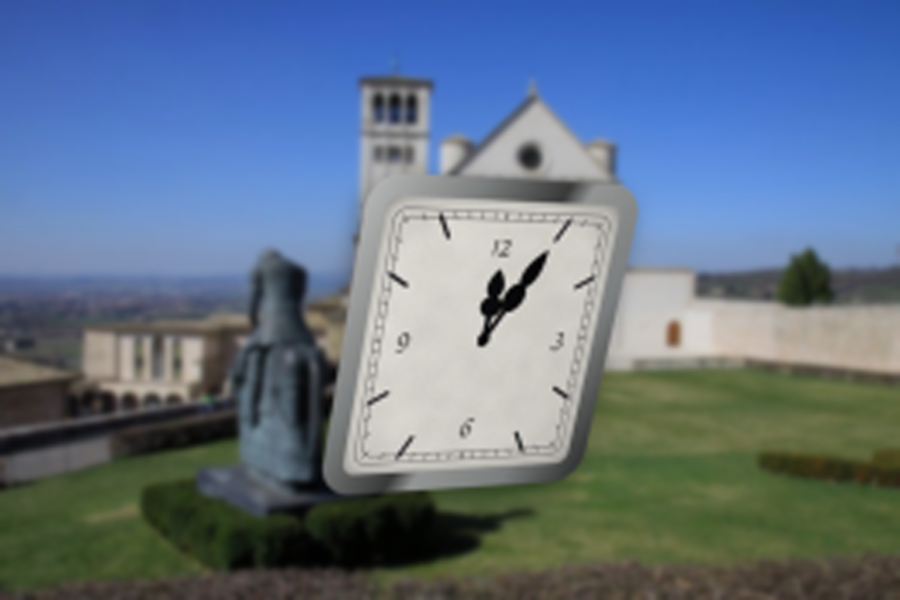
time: **12:05**
